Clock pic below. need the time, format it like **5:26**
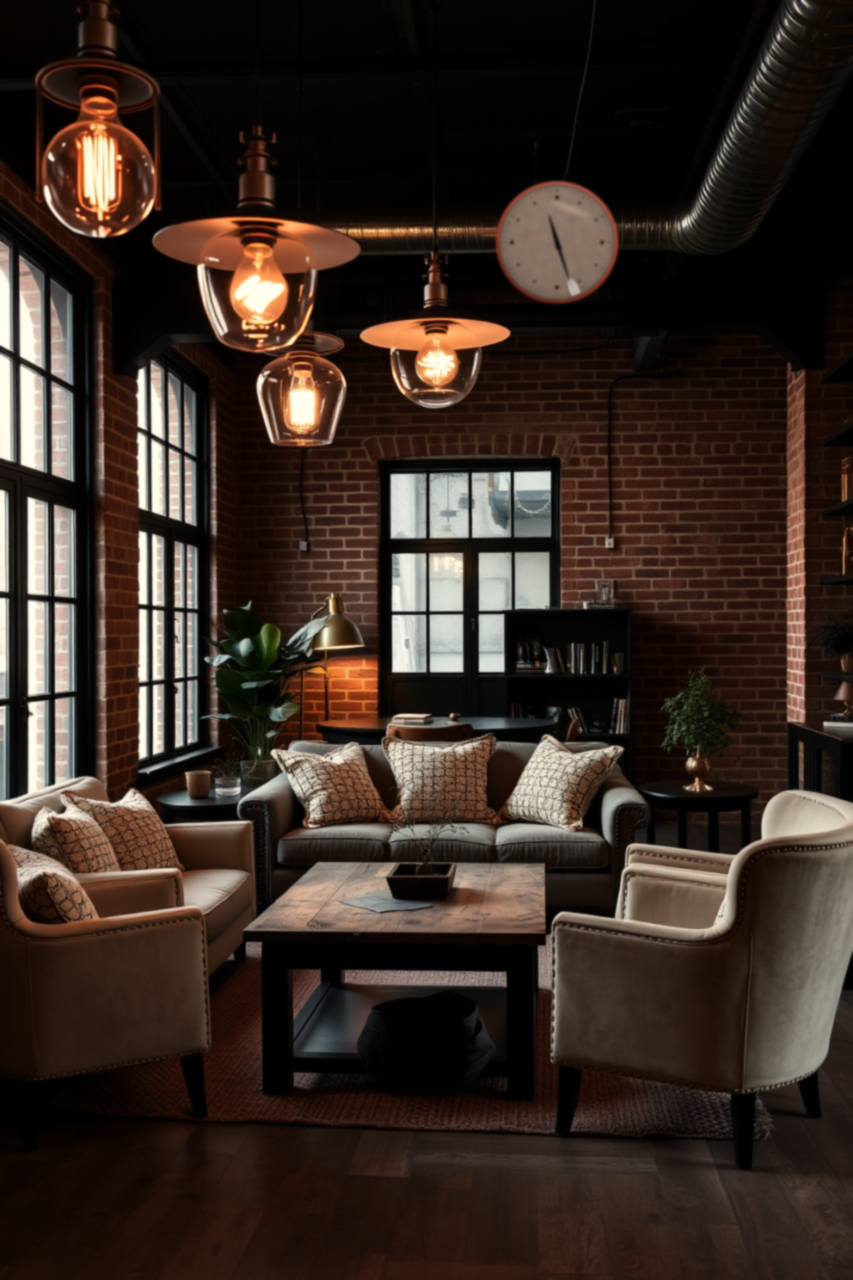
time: **11:27**
